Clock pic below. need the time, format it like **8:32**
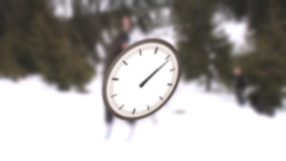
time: **1:06**
